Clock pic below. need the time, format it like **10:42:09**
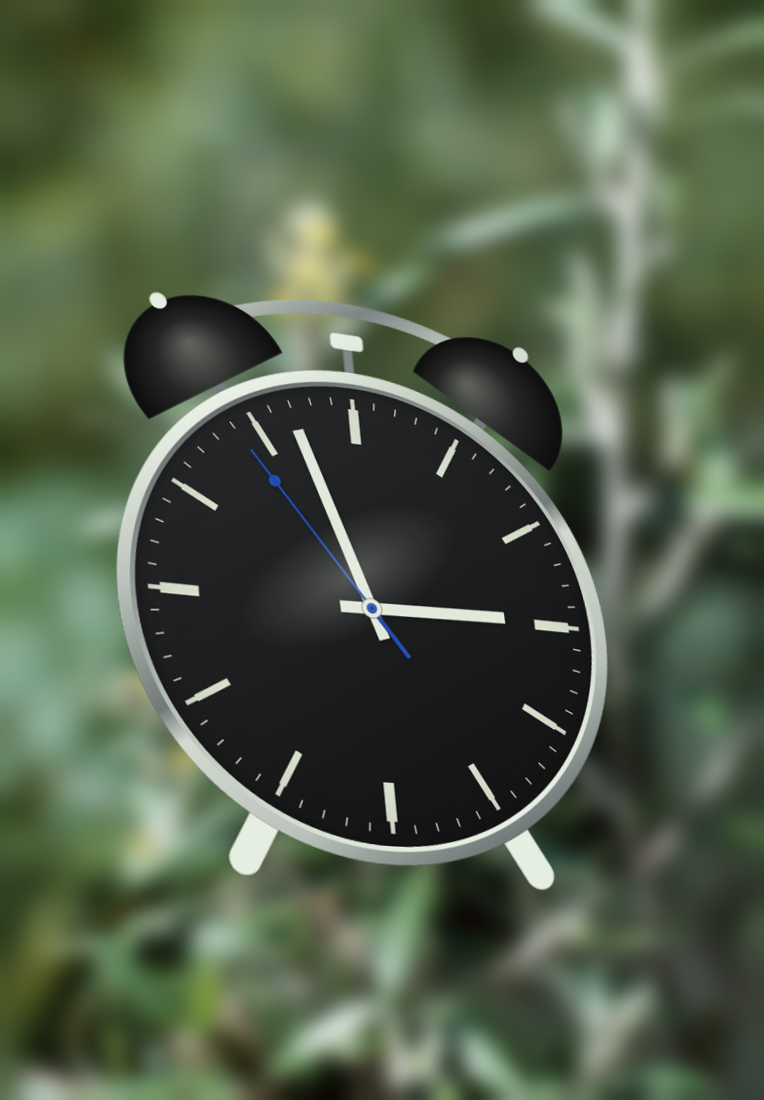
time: **2:56:54**
